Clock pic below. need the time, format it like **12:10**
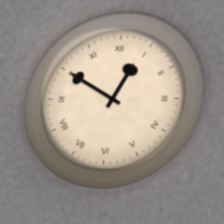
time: **12:50**
